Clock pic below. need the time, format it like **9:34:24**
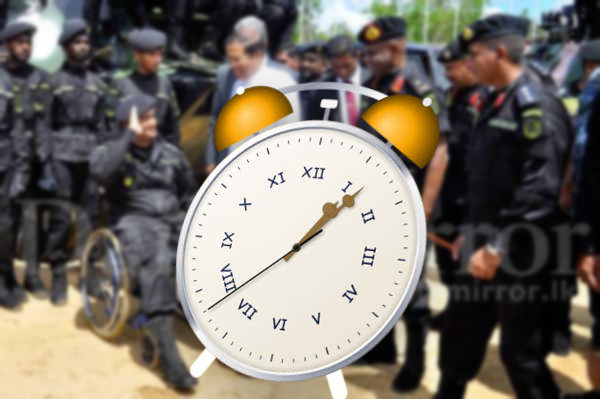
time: **1:06:38**
